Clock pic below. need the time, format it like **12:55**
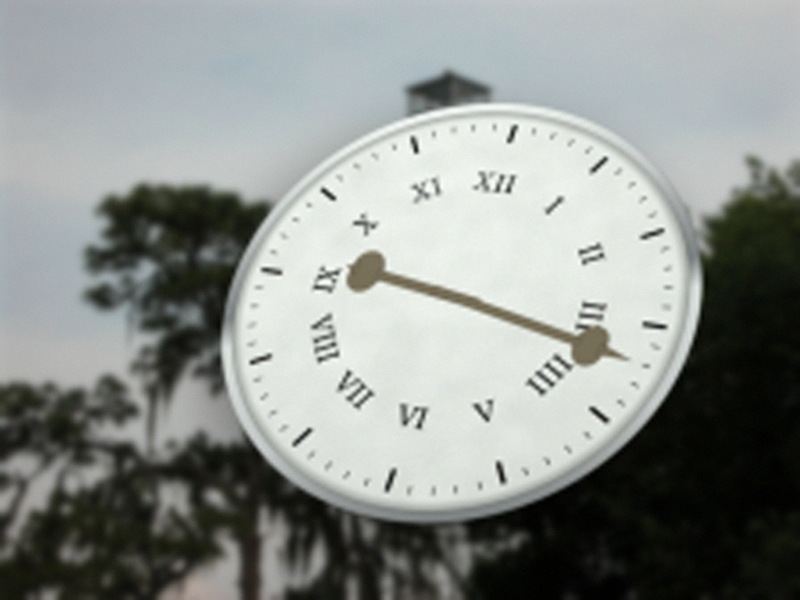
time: **9:17**
